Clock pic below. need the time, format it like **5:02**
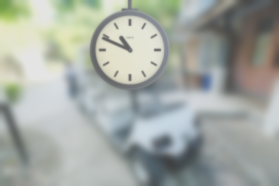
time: **10:49**
